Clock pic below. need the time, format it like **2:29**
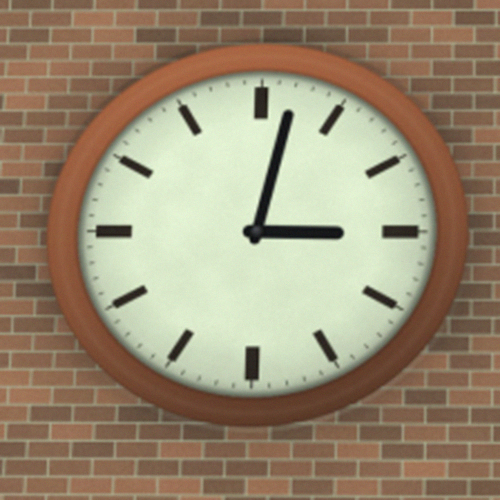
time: **3:02**
